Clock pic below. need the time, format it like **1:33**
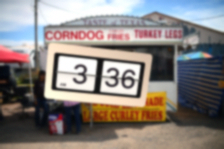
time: **3:36**
